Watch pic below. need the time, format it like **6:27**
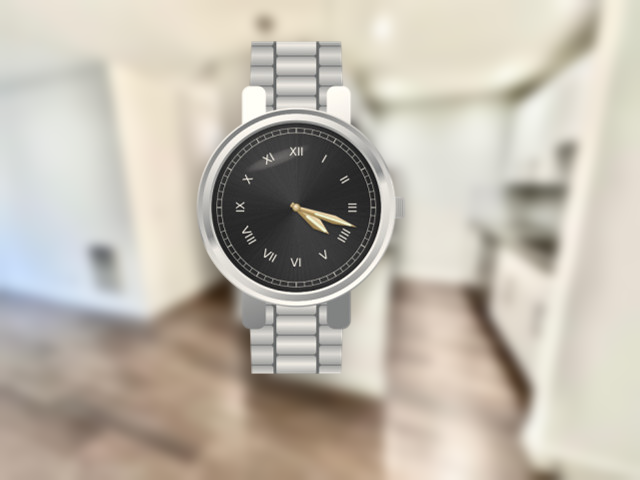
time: **4:18**
